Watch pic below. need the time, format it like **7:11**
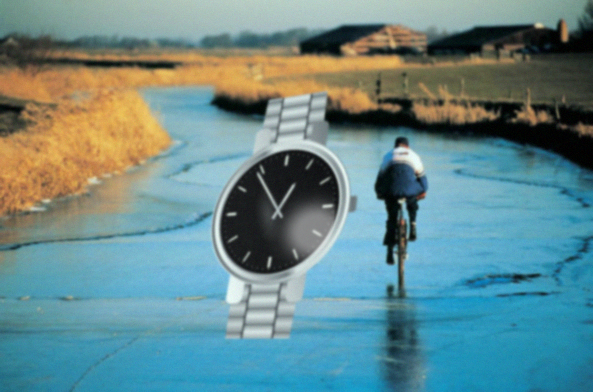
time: **12:54**
